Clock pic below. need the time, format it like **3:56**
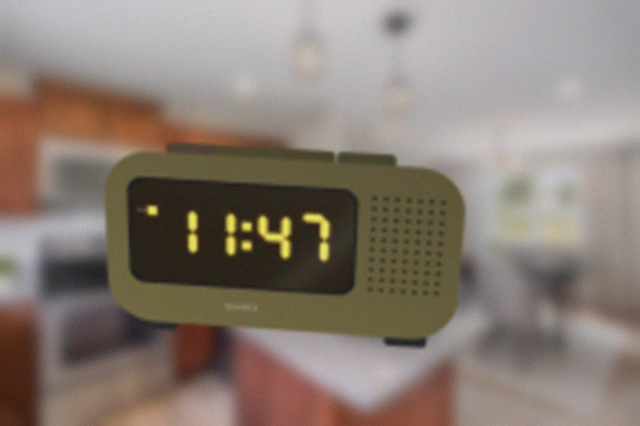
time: **11:47**
